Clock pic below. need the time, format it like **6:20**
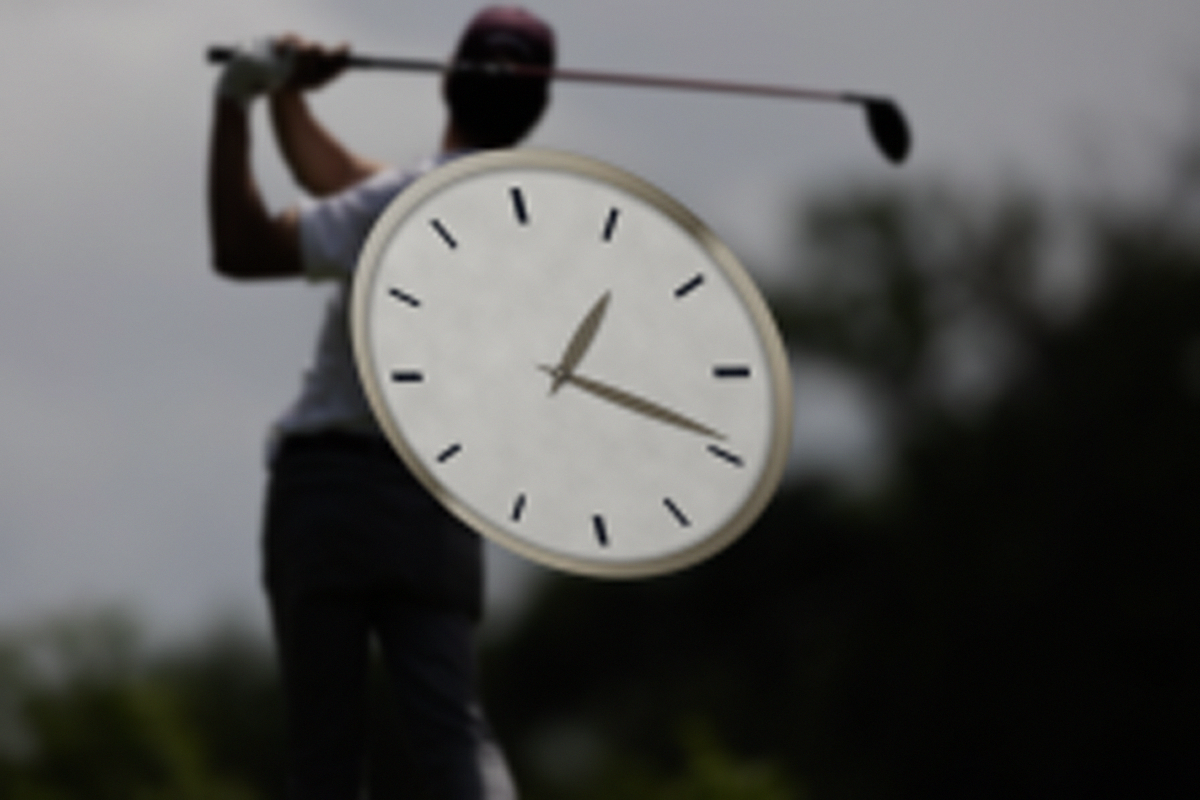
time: **1:19**
